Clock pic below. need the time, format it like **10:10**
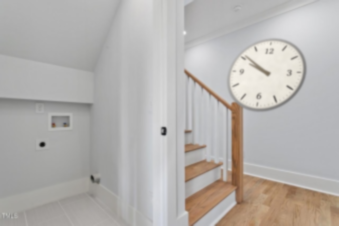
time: **9:51**
